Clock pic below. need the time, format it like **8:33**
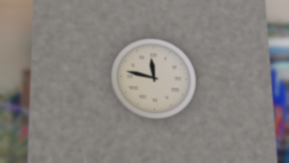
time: **11:47**
